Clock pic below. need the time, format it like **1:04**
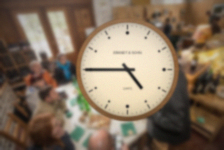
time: **4:45**
